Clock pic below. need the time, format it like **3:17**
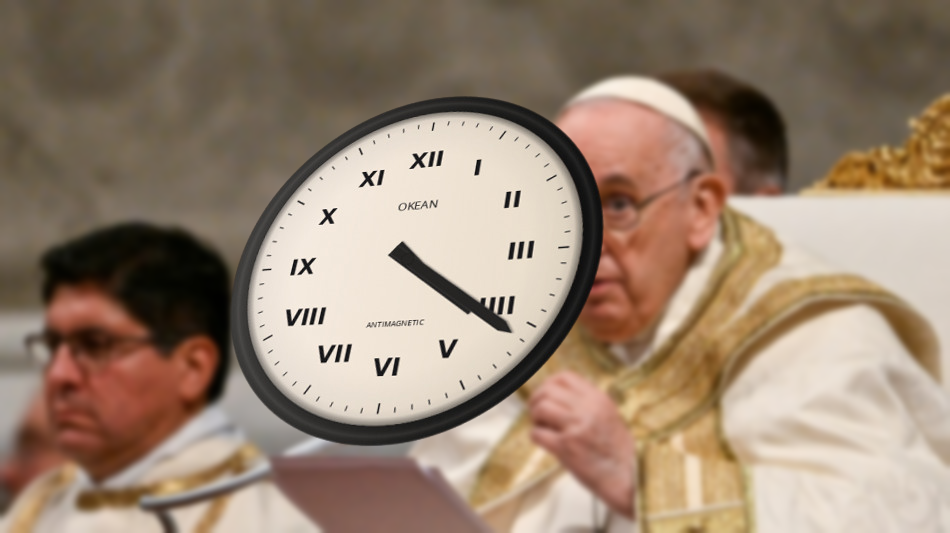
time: **4:21**
